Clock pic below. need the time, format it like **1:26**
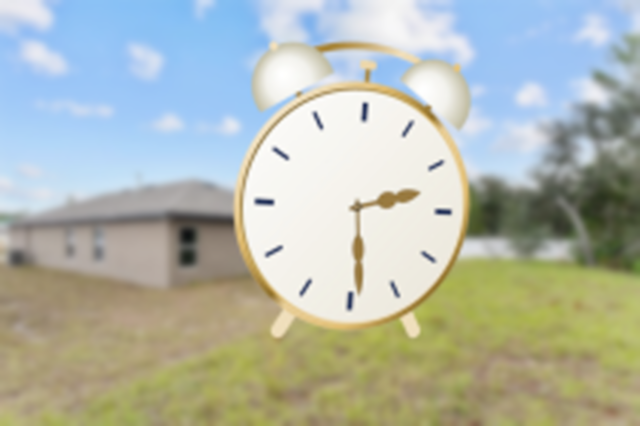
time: **2:29**
